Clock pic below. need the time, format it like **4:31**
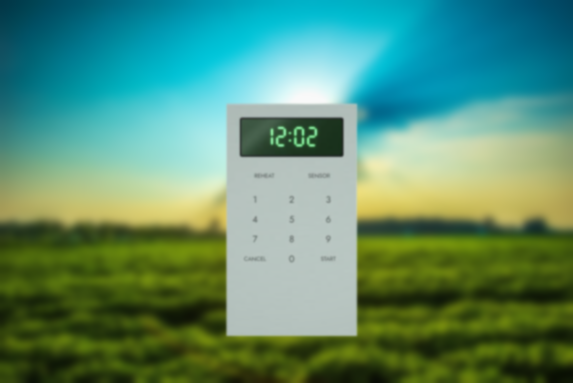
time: **12:02**
